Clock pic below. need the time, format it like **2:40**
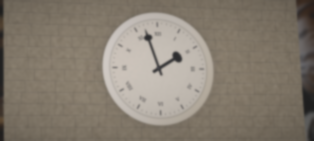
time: **1:57**
